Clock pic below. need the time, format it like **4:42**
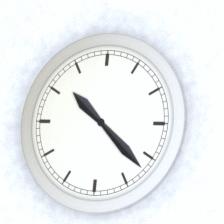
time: **10:22**
